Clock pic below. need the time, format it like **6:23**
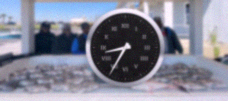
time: **8:35**
